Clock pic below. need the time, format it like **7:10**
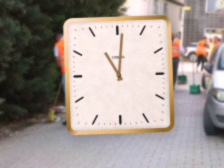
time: **11:01**
